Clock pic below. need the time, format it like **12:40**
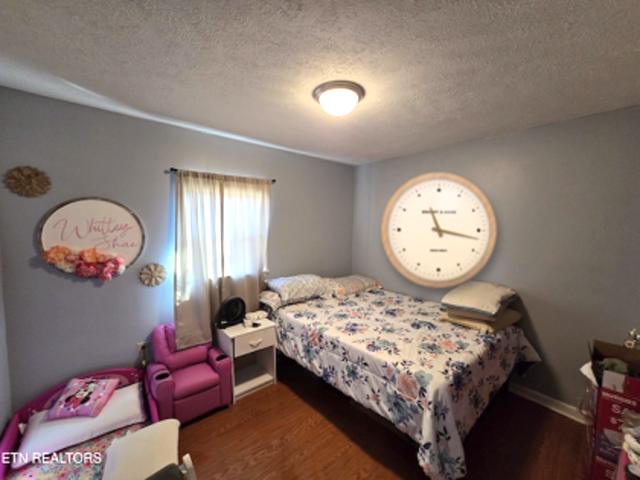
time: **11:17**
